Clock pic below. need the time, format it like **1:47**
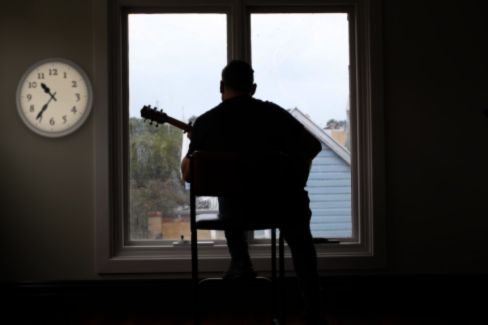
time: **10:36**
